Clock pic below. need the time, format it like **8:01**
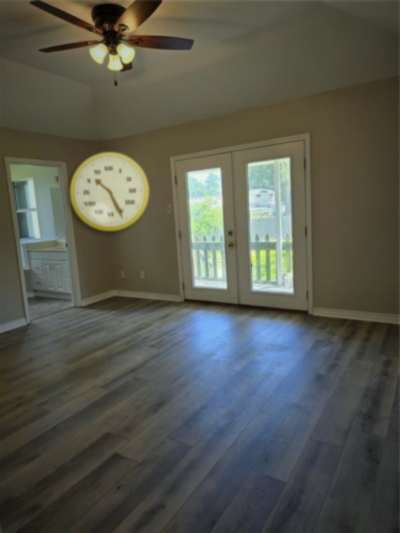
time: **10:26**
